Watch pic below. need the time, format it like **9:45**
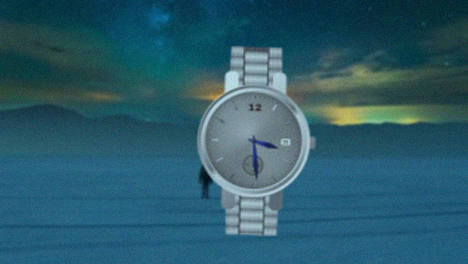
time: **3:29**
